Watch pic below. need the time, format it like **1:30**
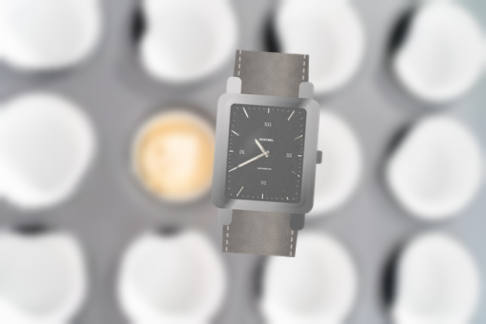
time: **10:40**
